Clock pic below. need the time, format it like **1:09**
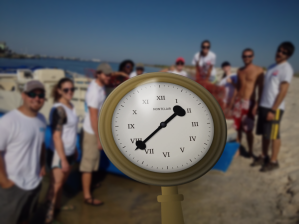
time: **1:38**
